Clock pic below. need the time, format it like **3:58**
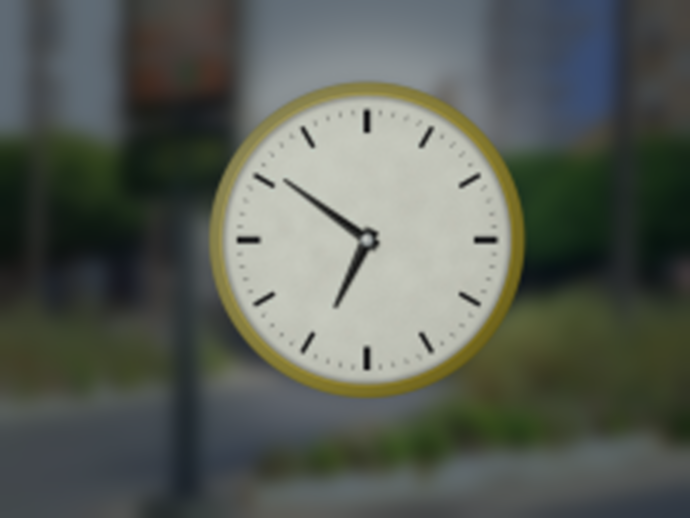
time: **6:51**
